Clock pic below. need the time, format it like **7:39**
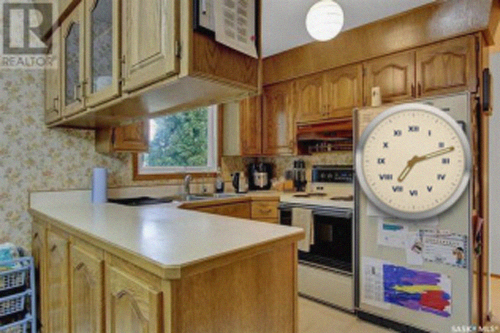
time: **7:12**
